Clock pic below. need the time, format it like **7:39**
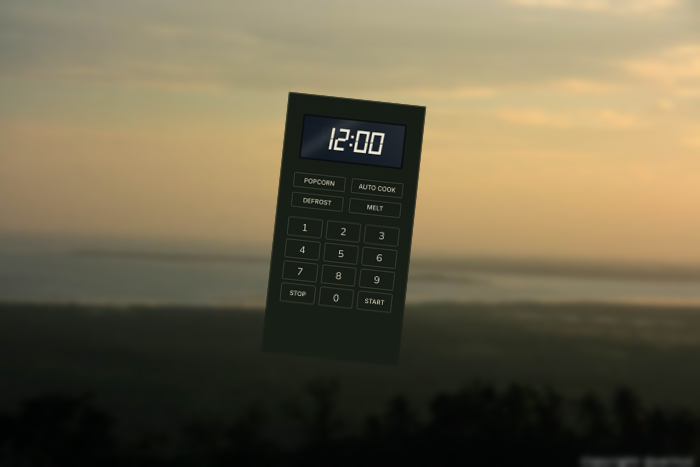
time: **12:00**
